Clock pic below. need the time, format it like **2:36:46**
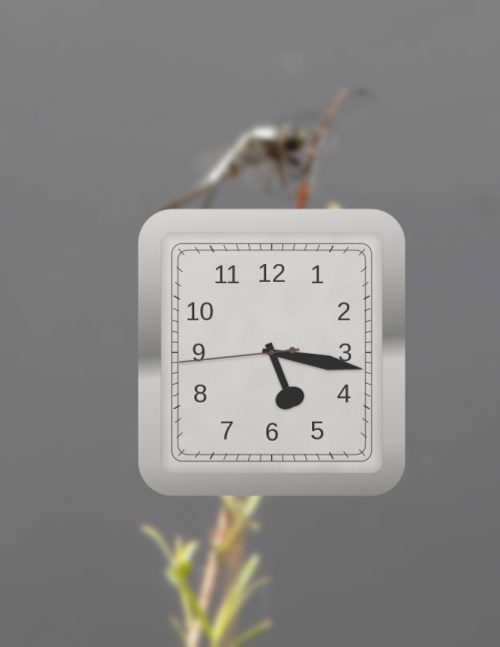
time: **5:16:44**
